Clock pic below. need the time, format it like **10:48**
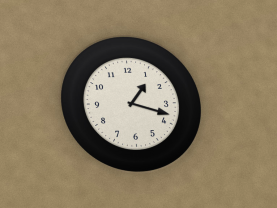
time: **1:18**
